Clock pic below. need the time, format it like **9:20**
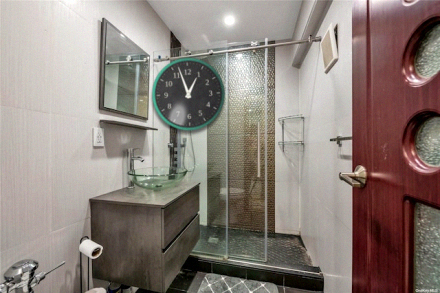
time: **12:57**
